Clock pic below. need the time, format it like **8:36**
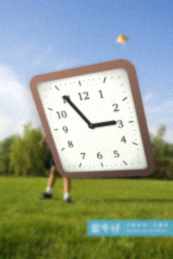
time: **2:55**
